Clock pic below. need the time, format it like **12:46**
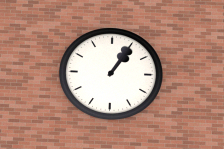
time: **1:05**
